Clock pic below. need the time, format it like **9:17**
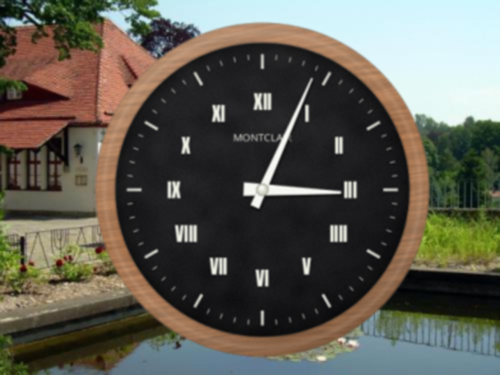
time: **3:04**
